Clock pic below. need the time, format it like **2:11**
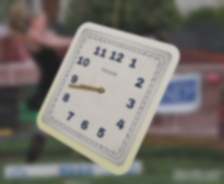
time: **8:43**
